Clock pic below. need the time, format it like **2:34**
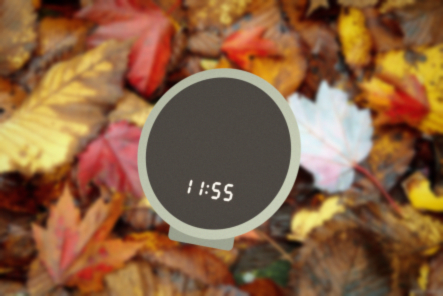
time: **11:55**
